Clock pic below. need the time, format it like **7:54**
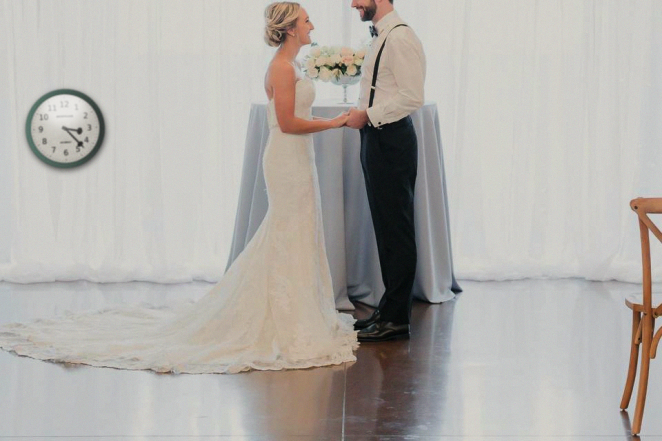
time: **3:23**
